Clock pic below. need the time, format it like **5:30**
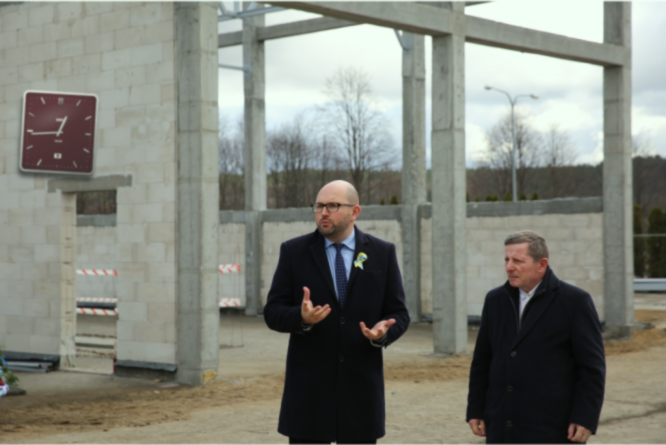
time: **12:44**
